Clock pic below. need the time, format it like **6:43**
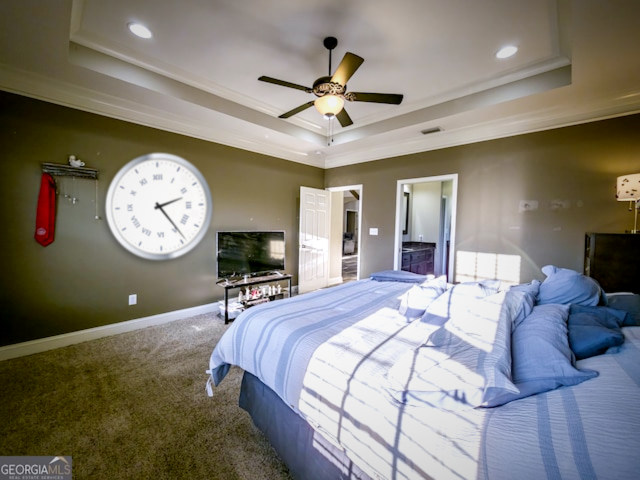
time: **2:24**
